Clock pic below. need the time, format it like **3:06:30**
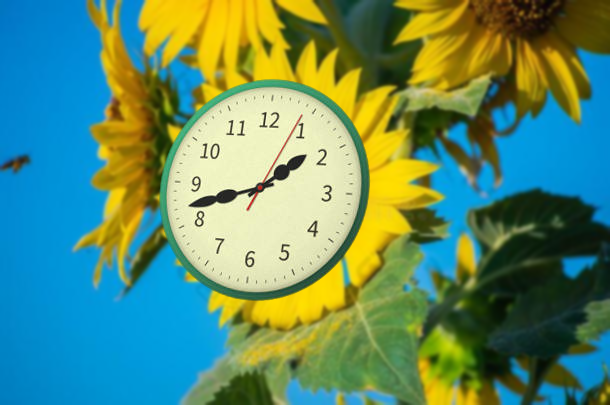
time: **1:42:04**
